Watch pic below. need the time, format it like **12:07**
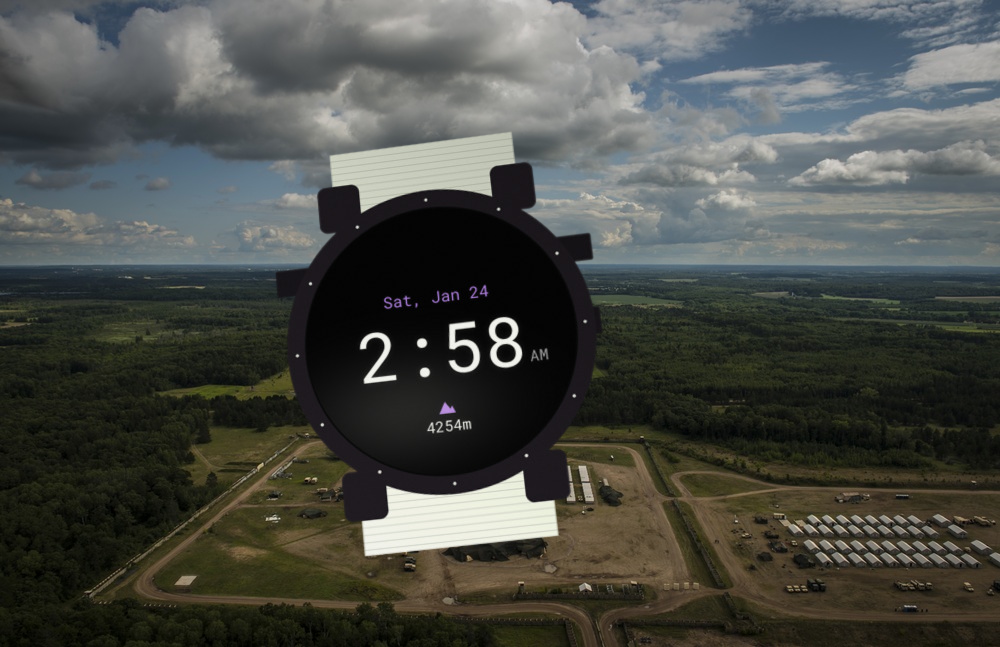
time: **2:58**
